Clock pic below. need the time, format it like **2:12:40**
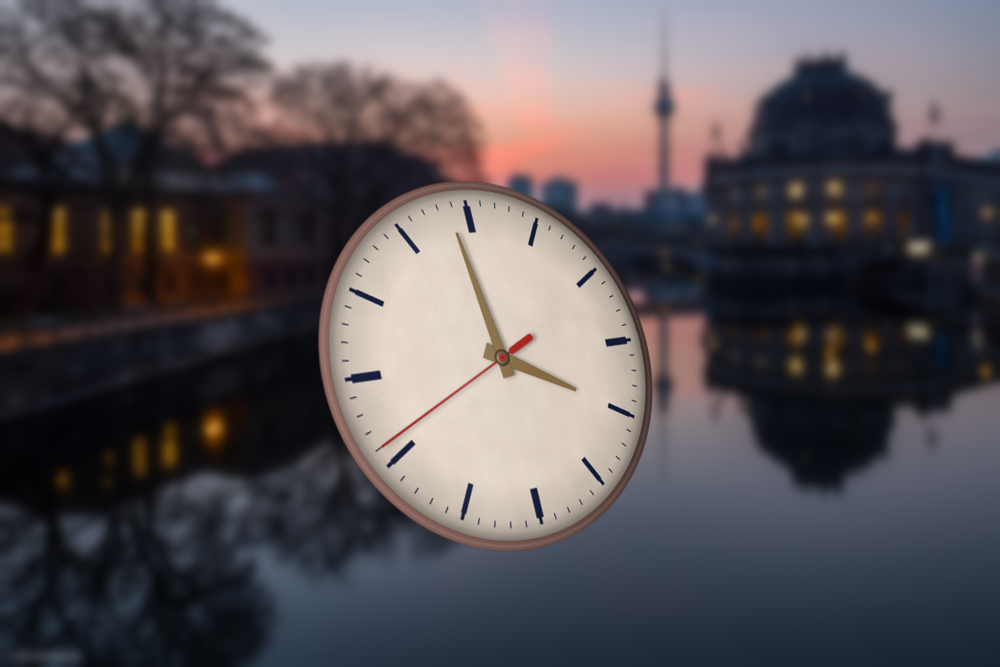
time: **3:58:41**
